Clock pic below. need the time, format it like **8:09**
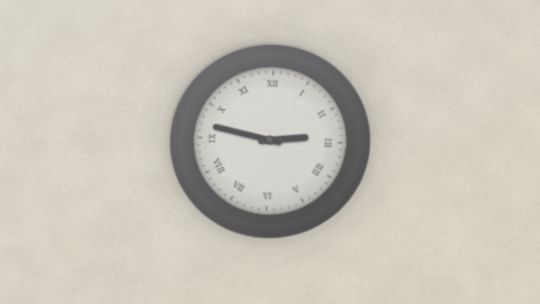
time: **2:47**
